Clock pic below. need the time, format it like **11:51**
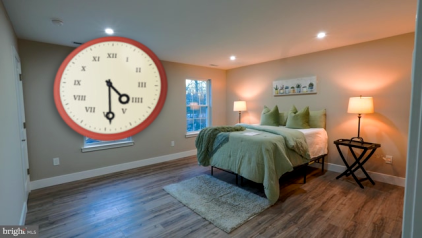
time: **4:29**
